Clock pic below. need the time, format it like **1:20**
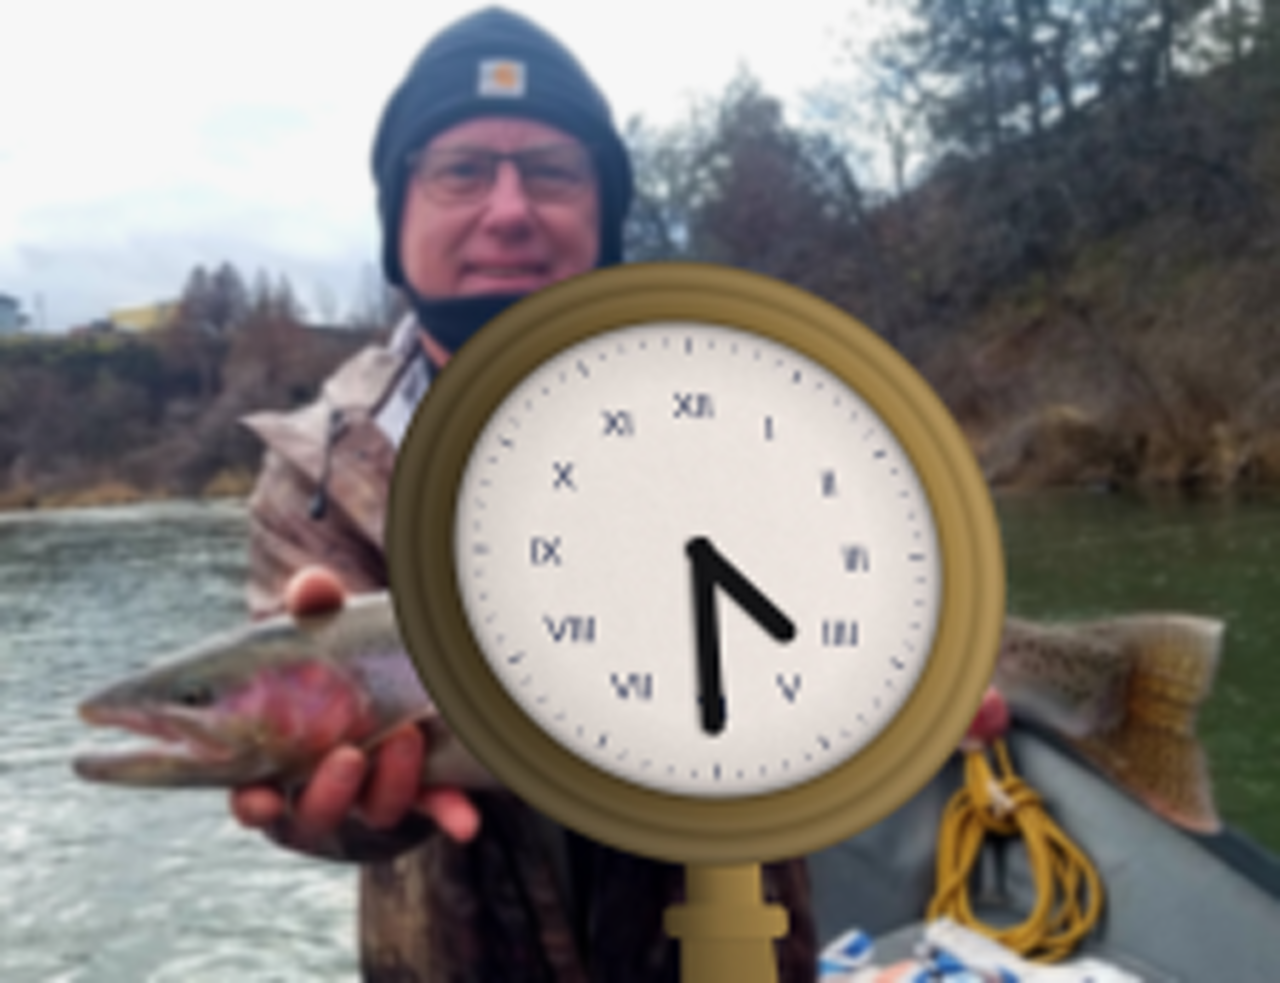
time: **4:30**
